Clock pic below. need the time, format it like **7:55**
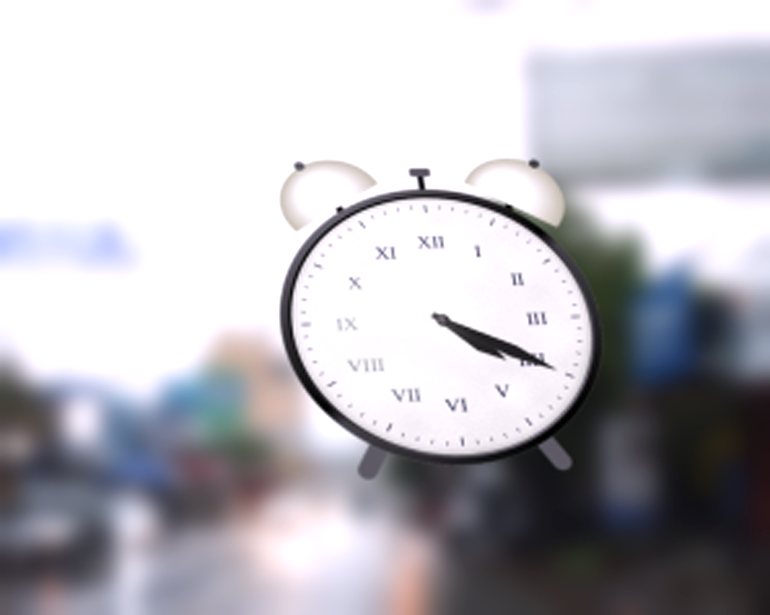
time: **4:20**
